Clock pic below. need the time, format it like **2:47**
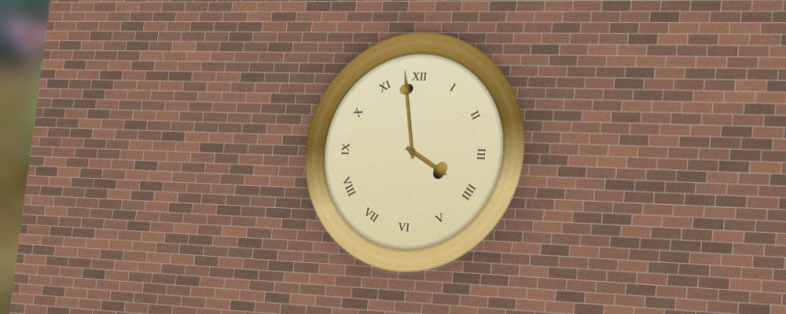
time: **3:58**
